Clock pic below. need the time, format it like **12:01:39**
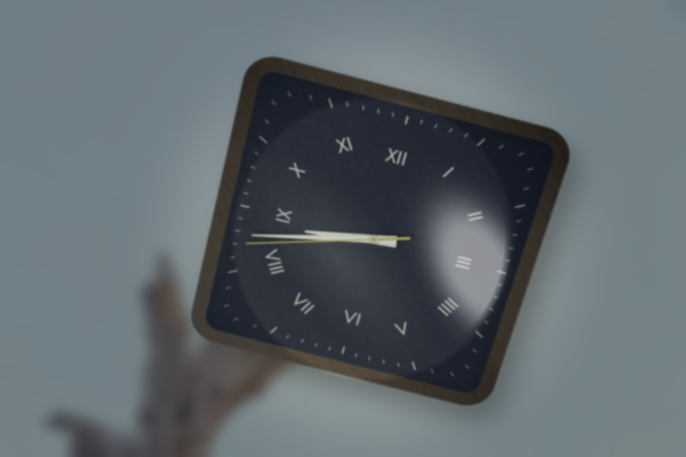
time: **8:42:42**
